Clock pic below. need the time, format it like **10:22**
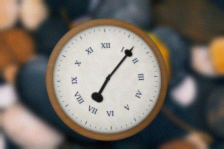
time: **7:07**
